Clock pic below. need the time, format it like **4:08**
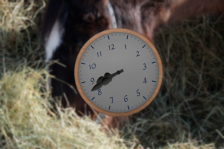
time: **8:42**
